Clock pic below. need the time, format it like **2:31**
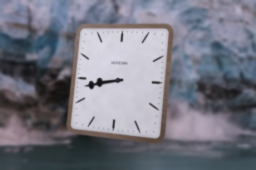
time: **8:43**
